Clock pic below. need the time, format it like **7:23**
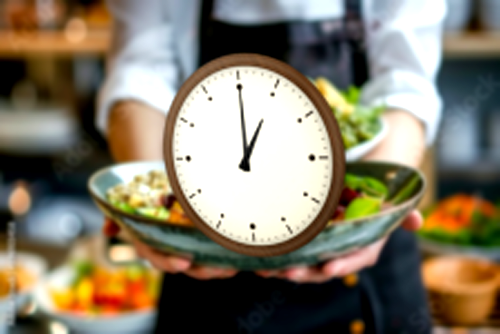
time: **1:00**
